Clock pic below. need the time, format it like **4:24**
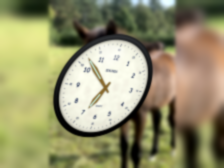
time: **6:52**
